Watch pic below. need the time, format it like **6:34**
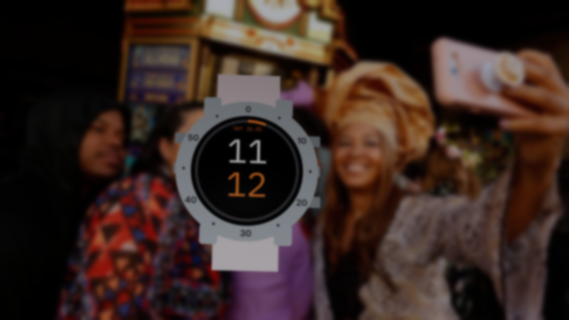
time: **11:12**
